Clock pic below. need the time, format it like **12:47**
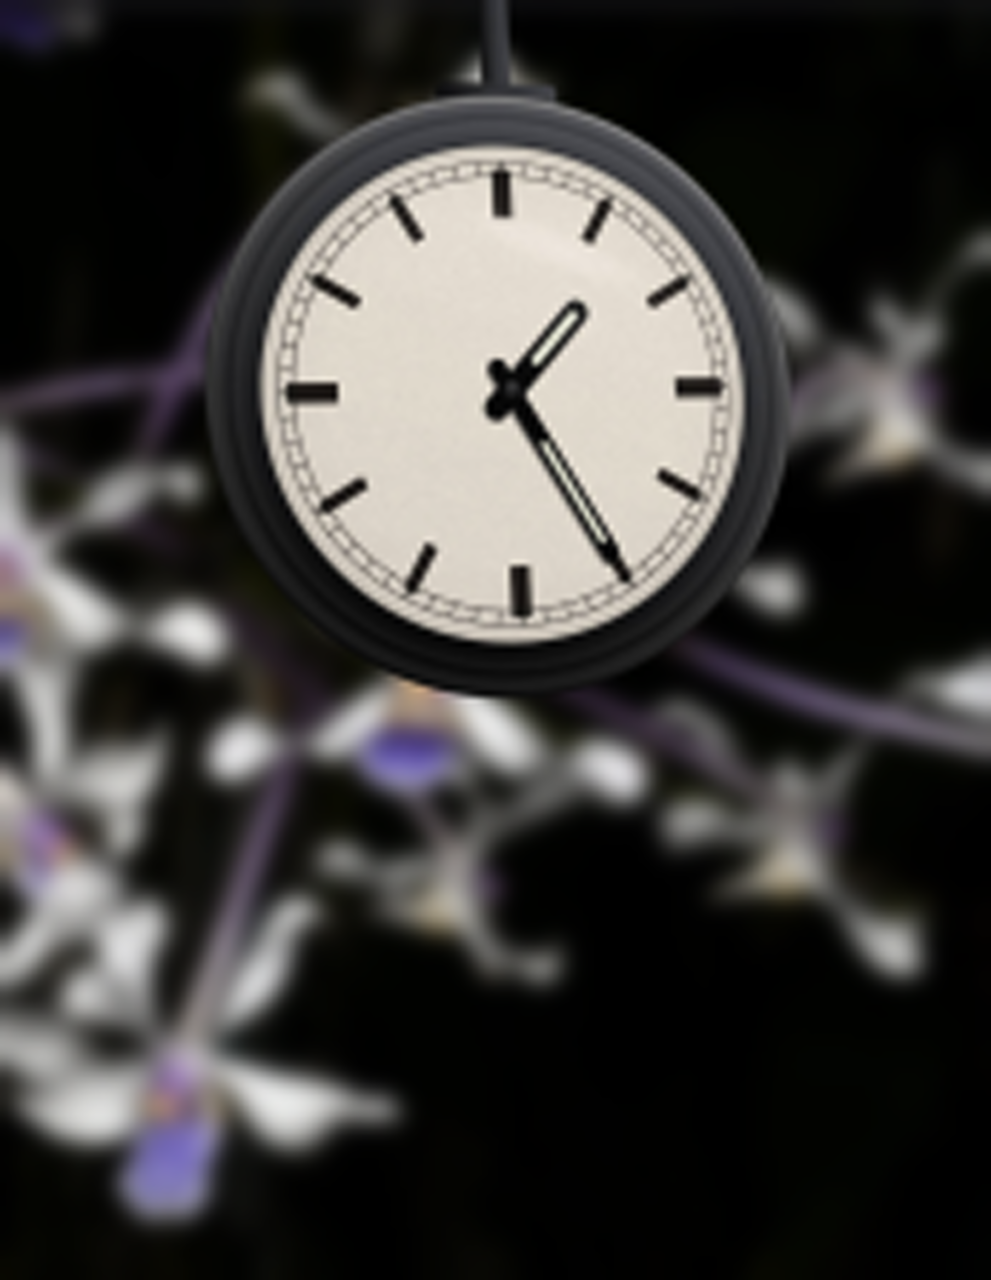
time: **1:25**
